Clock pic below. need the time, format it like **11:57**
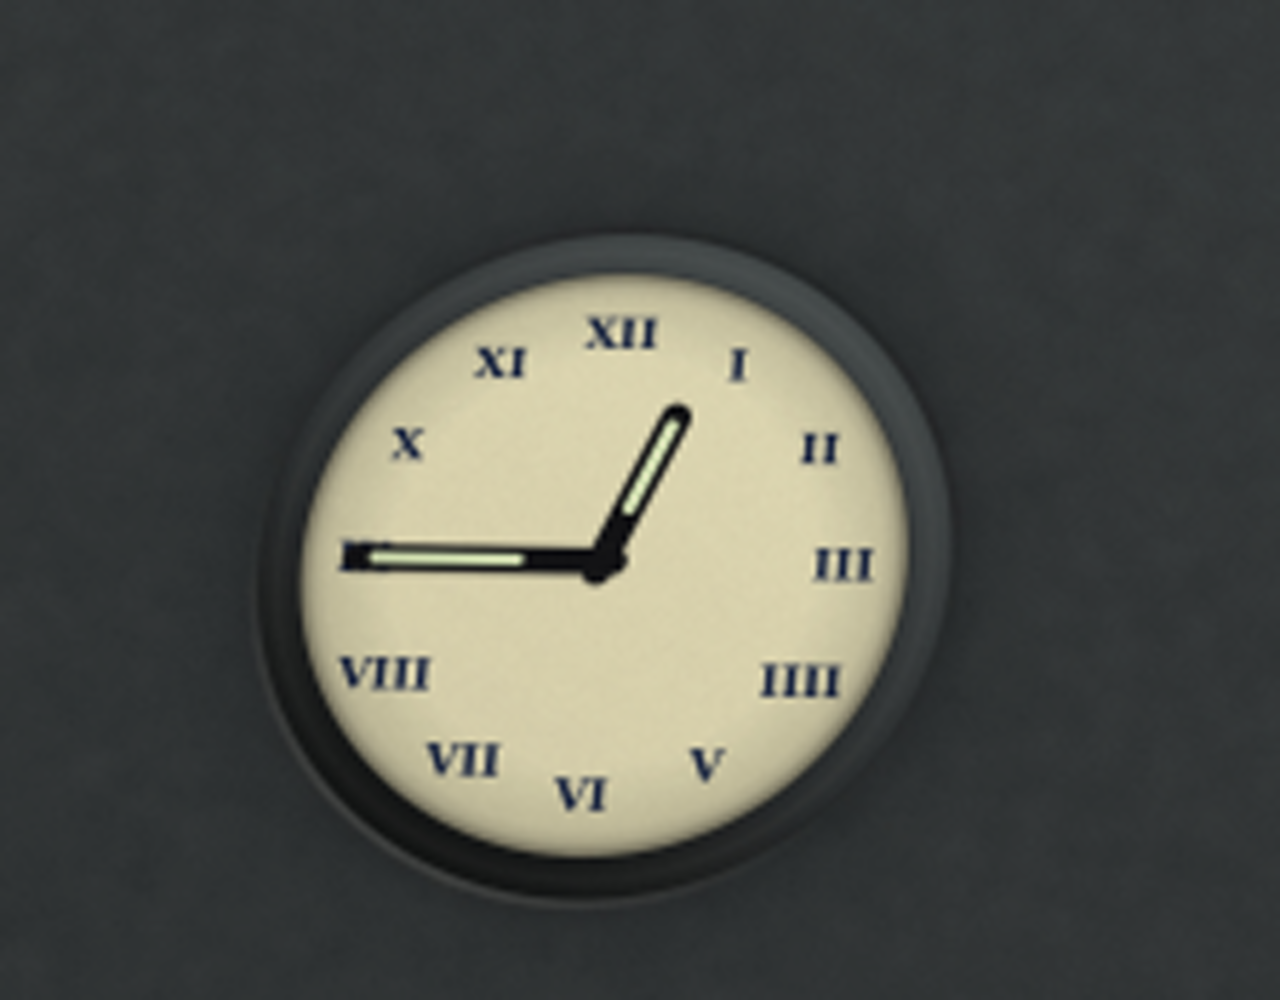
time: **12:45**
